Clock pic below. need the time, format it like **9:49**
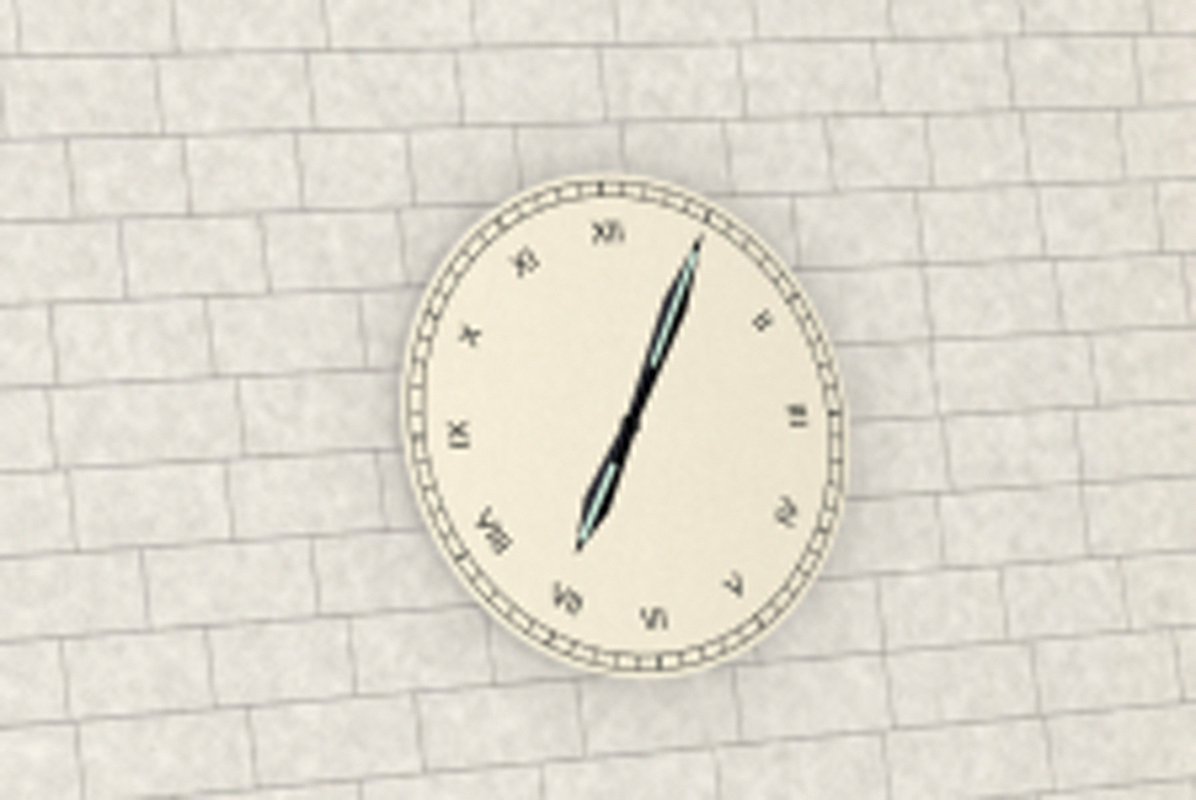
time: **7:05**
